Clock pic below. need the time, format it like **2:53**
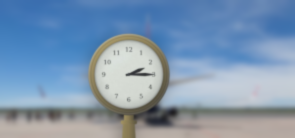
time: **2:15**
